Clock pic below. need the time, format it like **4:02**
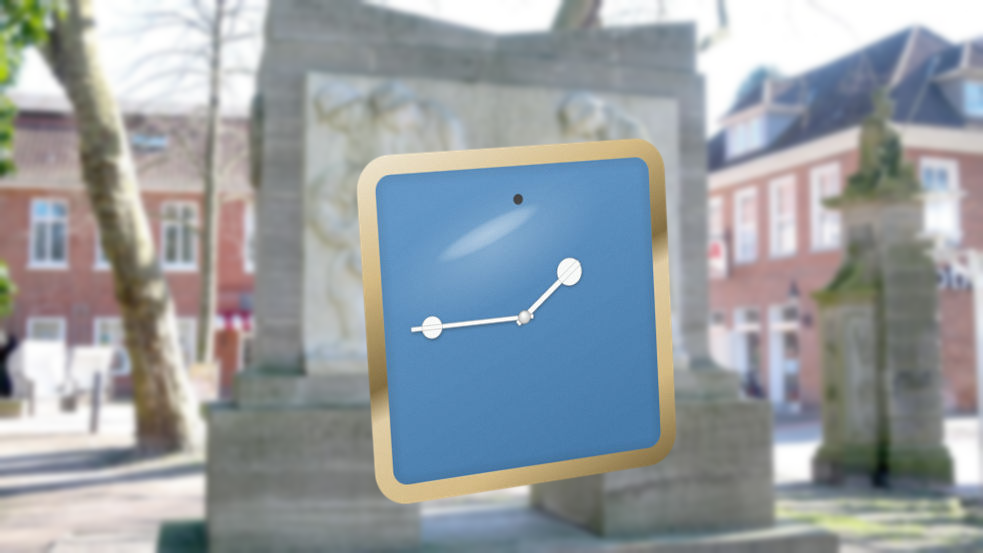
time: **1:45**
